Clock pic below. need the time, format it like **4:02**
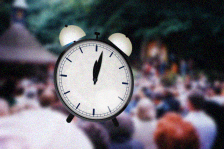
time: **12:02**
